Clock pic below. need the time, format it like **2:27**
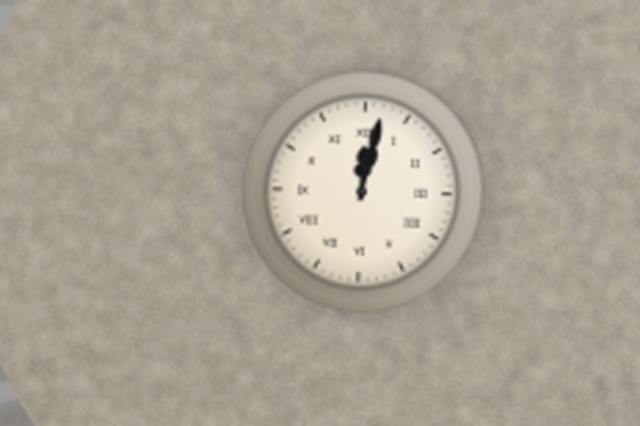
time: **12:02**
